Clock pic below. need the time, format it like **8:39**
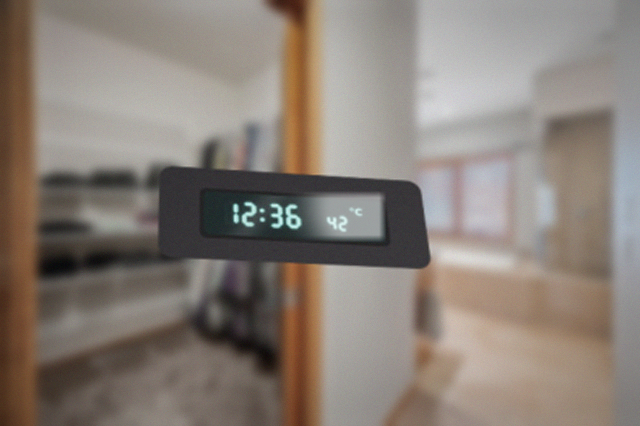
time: **12:36**
